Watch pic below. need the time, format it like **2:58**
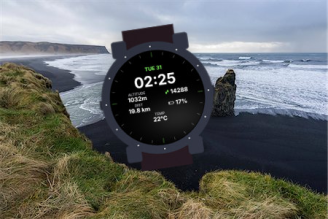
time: **2:25**
